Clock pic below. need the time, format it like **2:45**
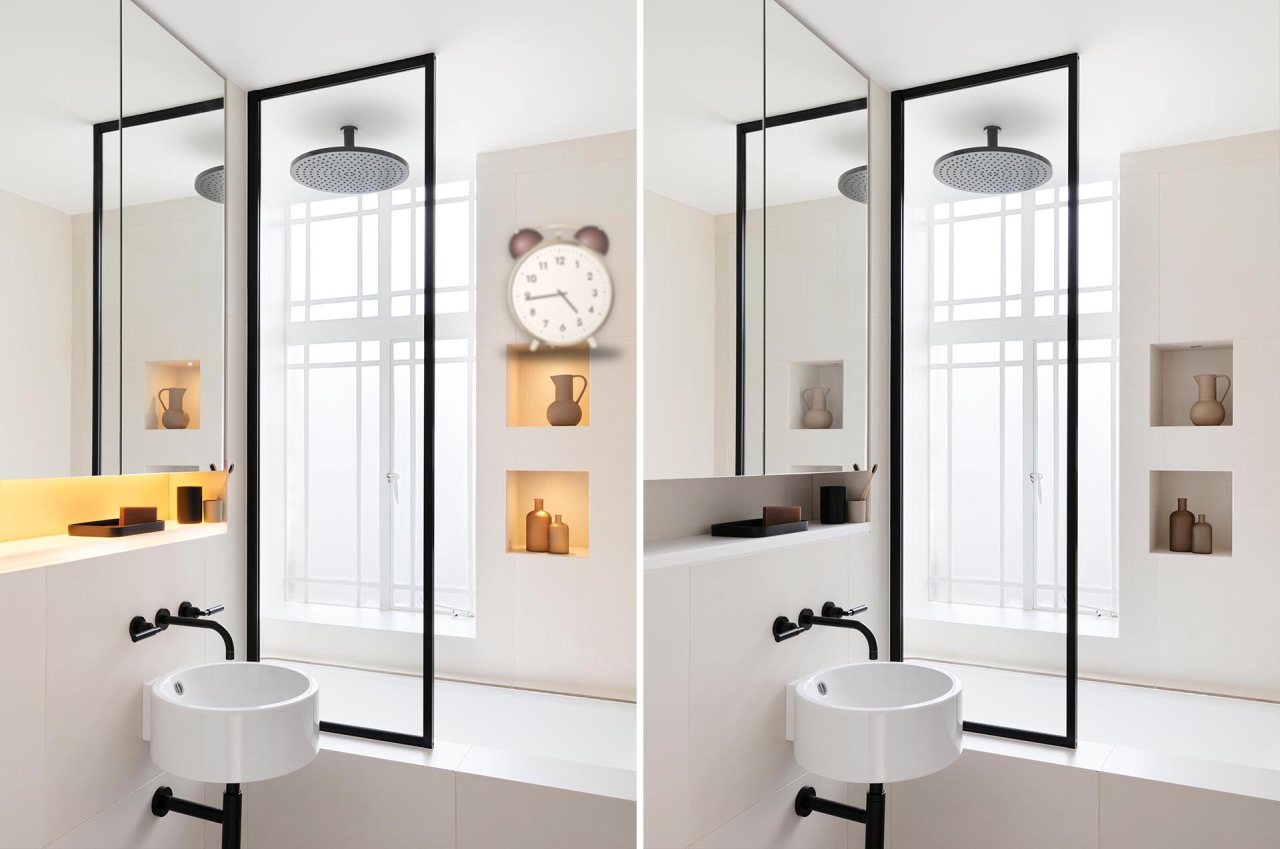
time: **4:44**
